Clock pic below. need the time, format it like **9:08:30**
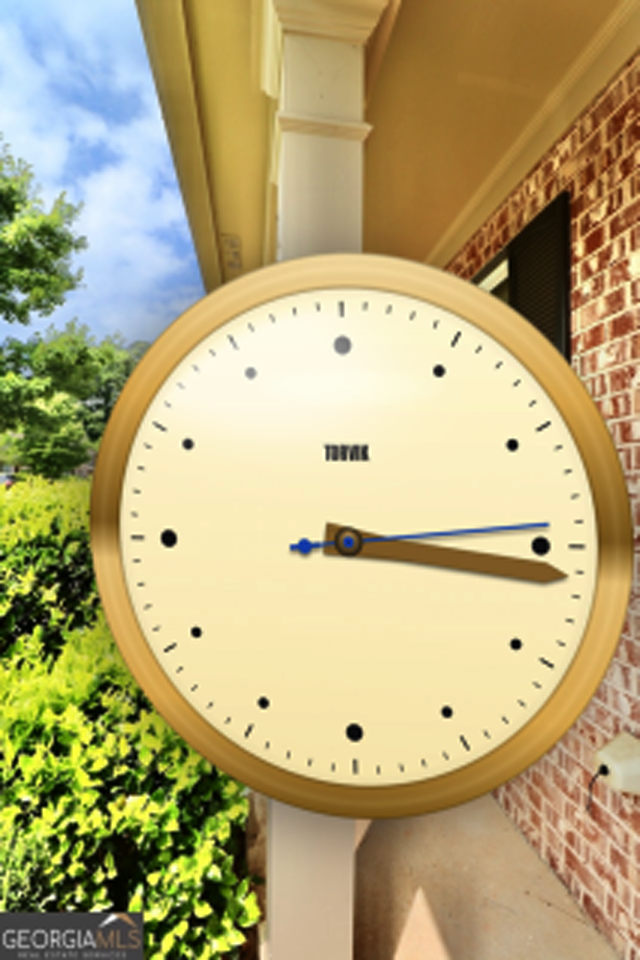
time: **3:16:14**
